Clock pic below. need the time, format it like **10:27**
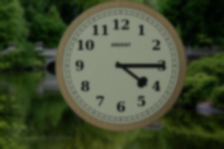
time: **4:15**
